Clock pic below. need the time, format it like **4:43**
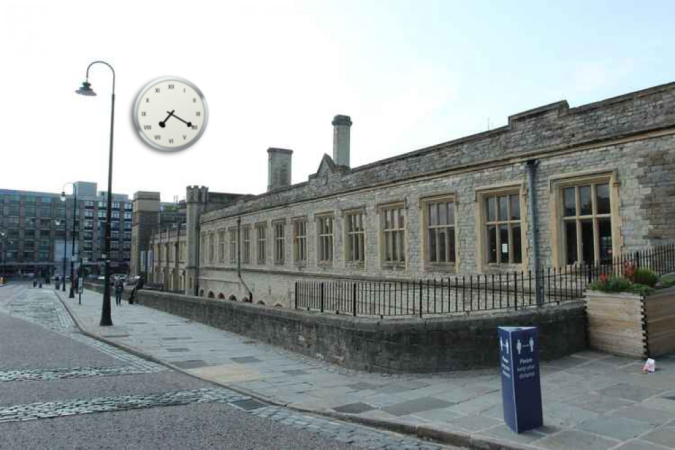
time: **7:20**
